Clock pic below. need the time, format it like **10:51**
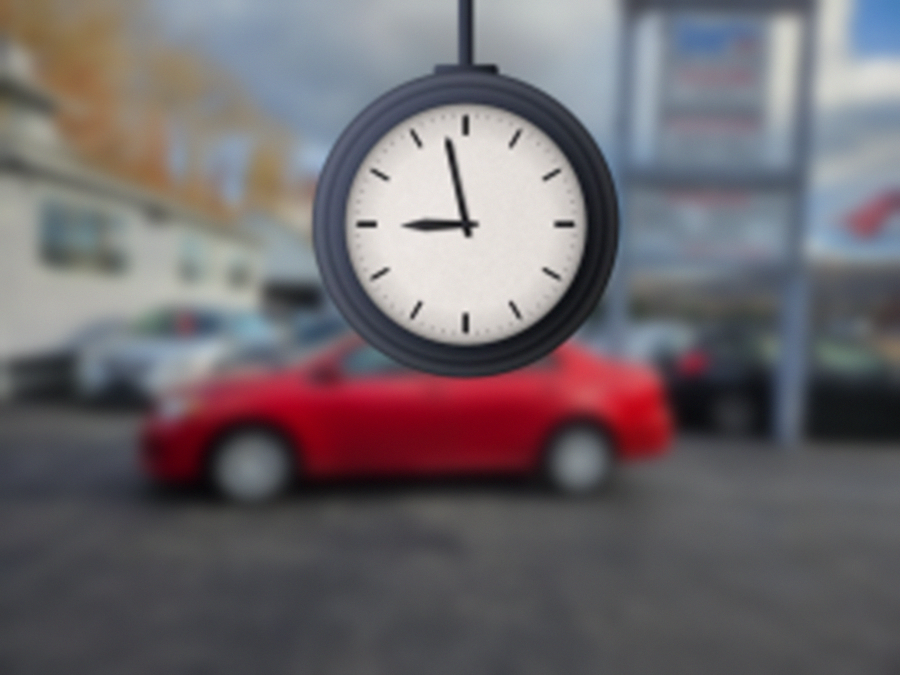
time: **8:58**
